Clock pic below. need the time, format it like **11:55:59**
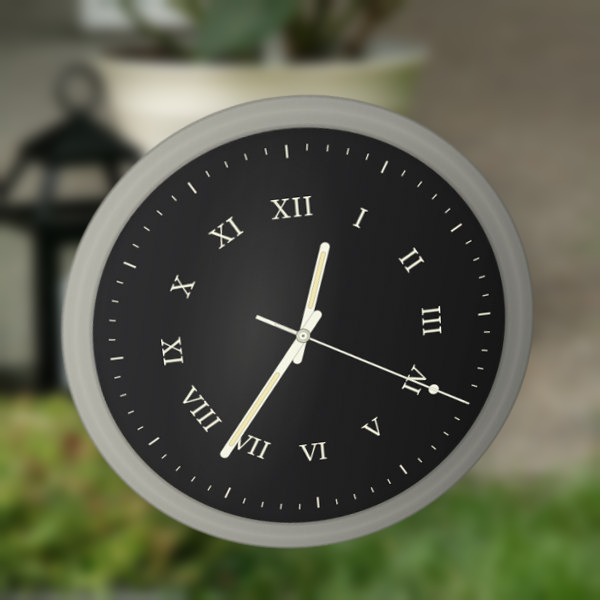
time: **12:36:20**
